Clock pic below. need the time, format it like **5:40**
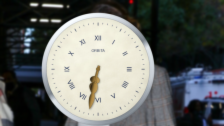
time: **6:32**
